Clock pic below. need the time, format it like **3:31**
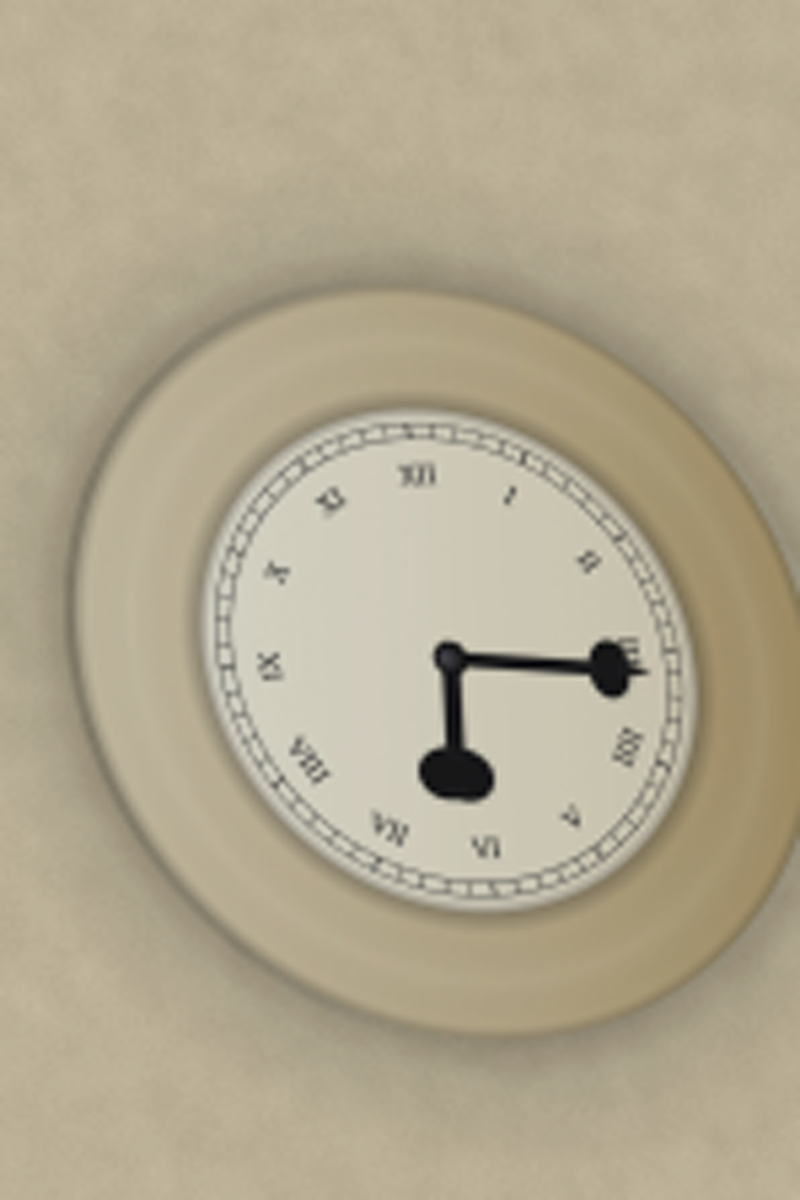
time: **6:16**
